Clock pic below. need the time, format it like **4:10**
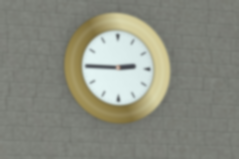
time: **2:45**
